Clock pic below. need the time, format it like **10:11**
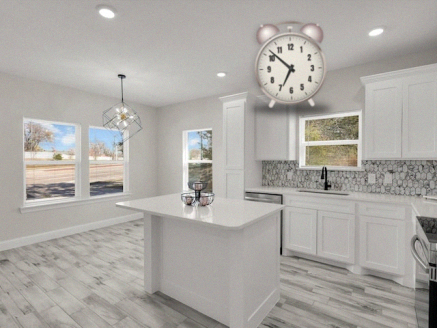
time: **6:52**
